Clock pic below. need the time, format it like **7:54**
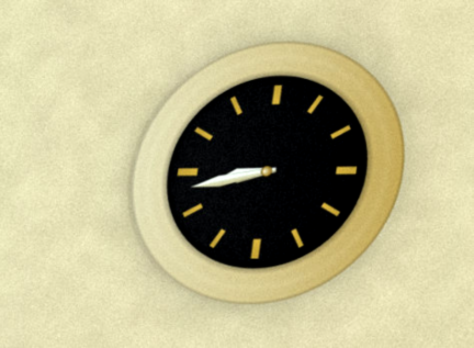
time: **8:43**
